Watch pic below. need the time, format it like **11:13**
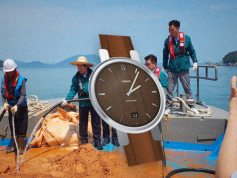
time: **2:06**
